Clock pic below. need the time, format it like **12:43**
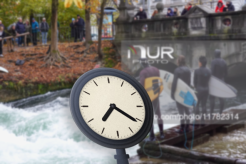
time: **7:21**
